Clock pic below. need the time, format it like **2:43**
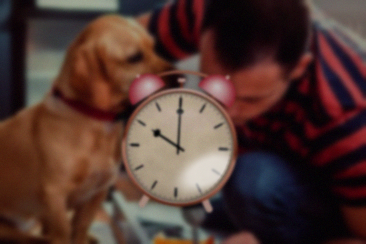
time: **10:00**
